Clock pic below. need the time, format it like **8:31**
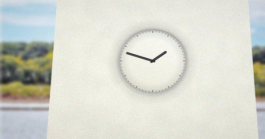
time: **1:48**
